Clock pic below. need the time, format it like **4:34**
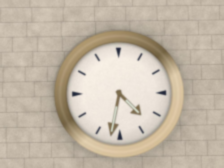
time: **4:32**
